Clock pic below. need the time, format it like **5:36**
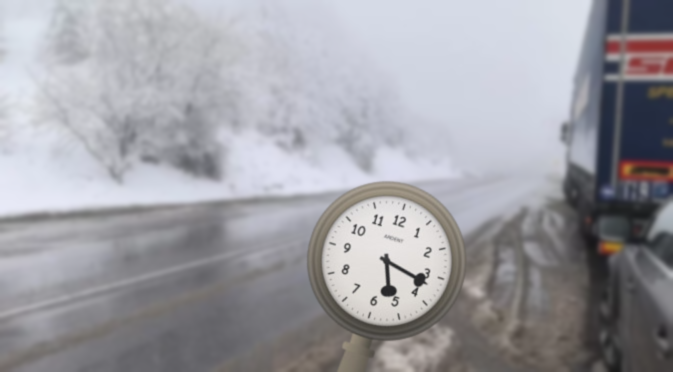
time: **5:17**
